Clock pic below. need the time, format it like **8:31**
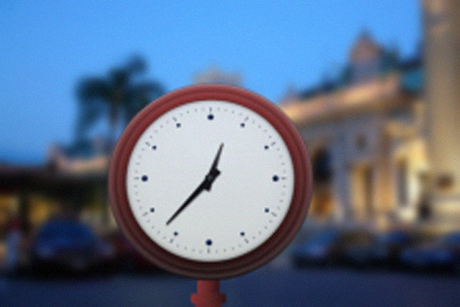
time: **12:37**
